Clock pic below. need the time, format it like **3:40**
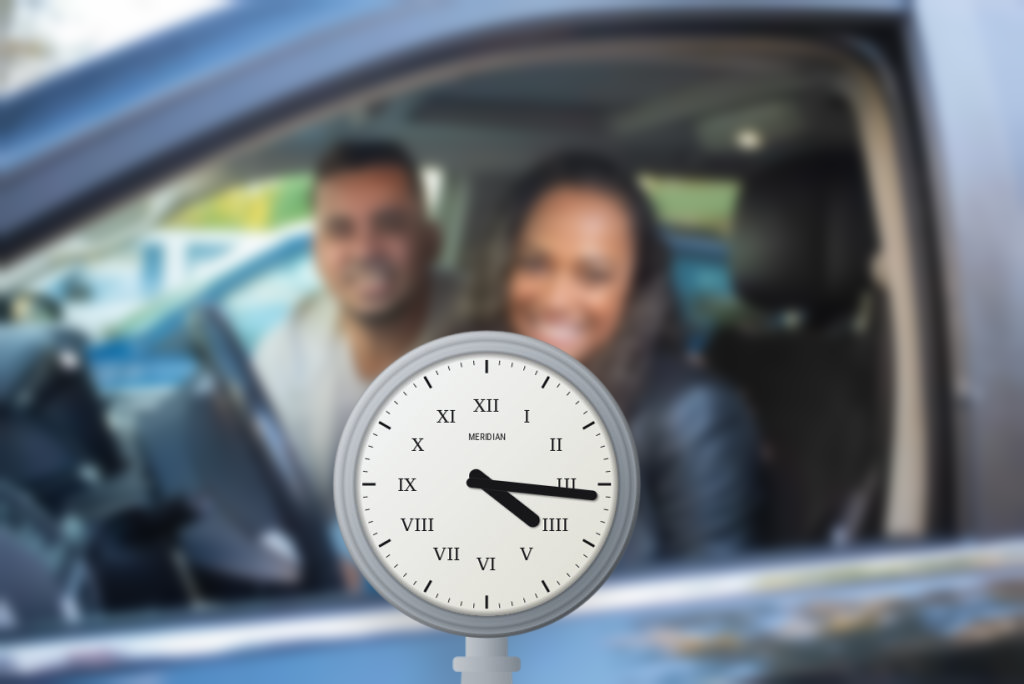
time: **4:16**
